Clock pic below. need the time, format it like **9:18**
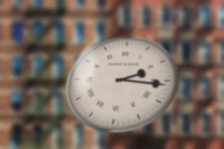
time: **2:16**
